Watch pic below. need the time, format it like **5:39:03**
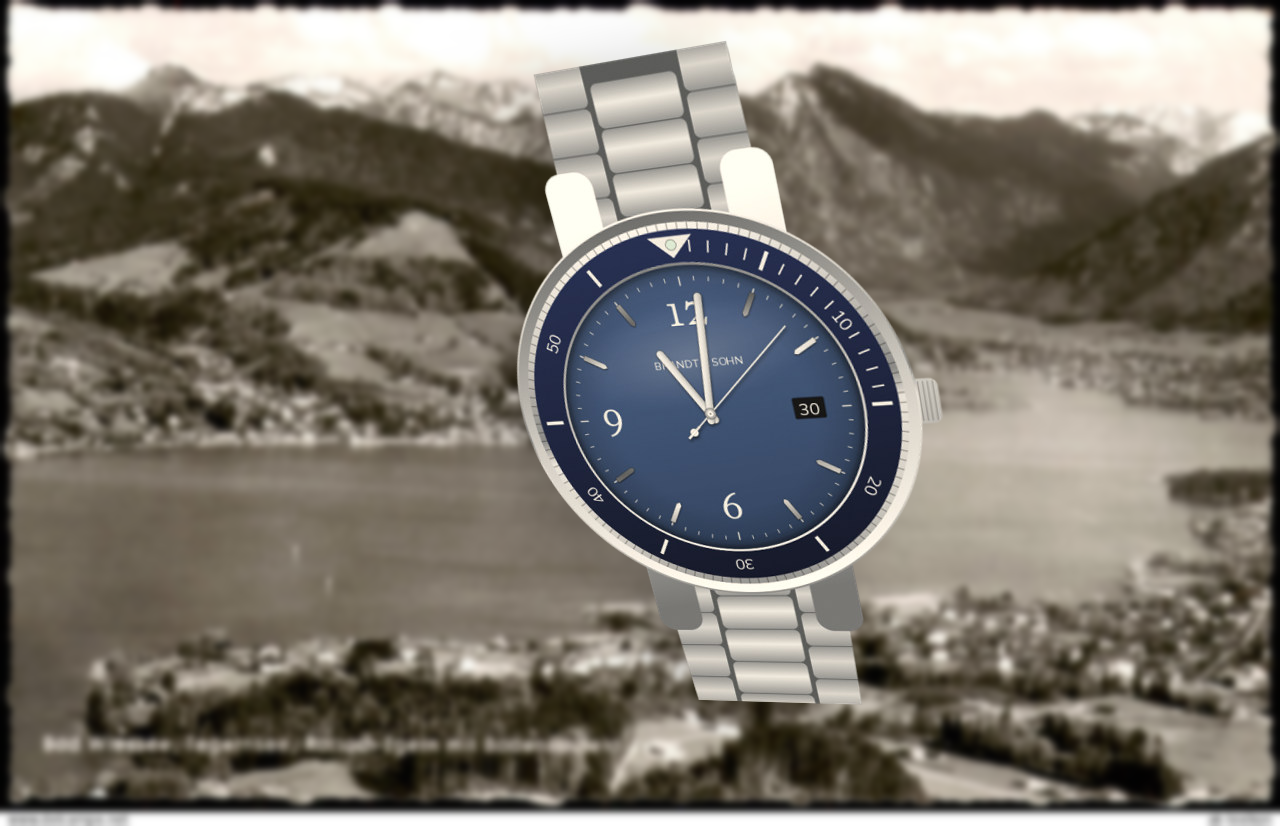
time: **11:01:08**
